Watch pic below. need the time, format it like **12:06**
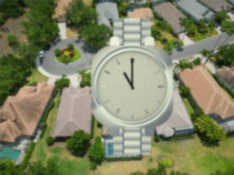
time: **11:00**
